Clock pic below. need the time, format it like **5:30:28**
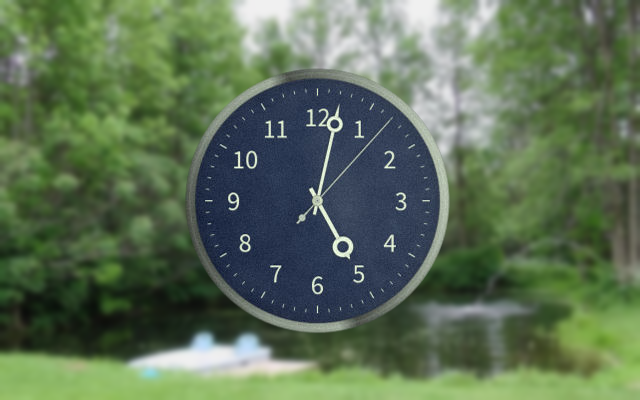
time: **5:02:07**
